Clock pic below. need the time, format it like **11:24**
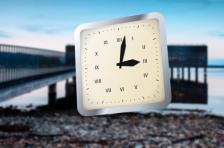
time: **3:02**
